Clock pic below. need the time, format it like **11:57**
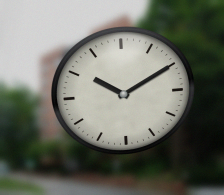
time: **10:10**
